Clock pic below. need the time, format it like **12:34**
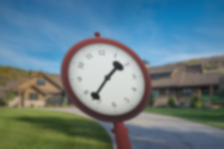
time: **1:37**
